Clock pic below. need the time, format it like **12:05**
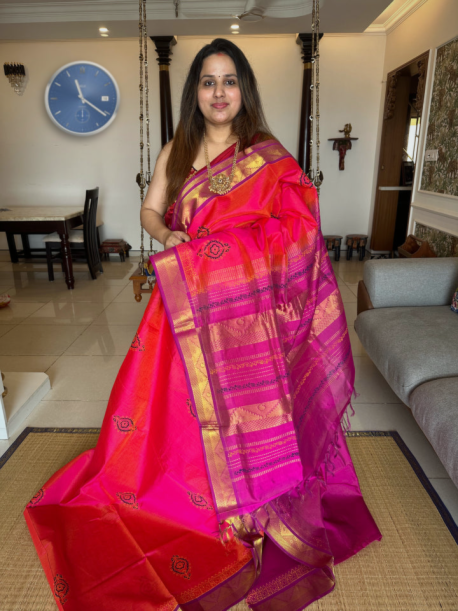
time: **11:21**
